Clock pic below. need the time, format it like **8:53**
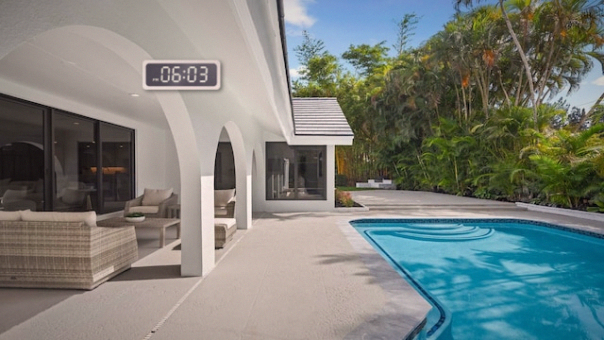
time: **6:03**
